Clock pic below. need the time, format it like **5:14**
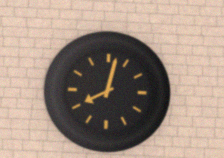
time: **8:02**
